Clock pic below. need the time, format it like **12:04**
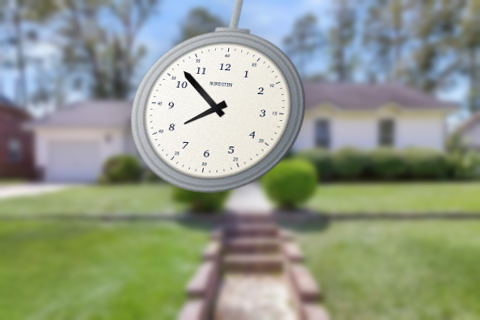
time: **7:52**
